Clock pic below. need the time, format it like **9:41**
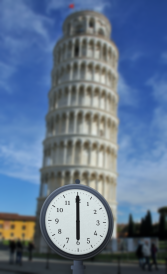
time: **6:00**
